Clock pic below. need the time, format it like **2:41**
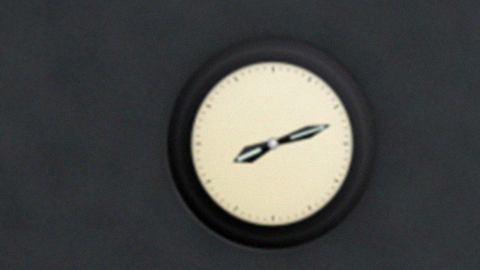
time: **8:12**
